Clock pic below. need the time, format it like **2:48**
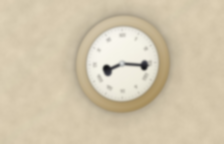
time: **8:16**
